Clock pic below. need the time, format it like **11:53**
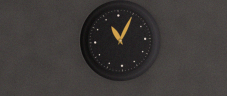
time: **11:05**
